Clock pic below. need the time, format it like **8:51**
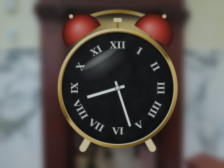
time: **8:27**
